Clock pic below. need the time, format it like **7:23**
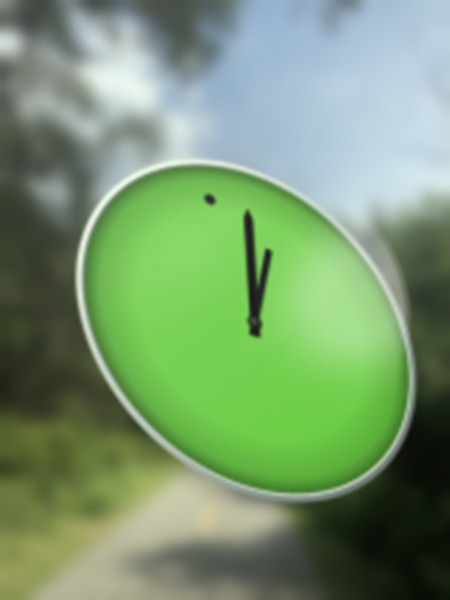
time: **1:03**
